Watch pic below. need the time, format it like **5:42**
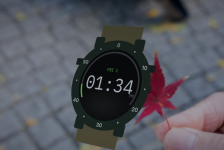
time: **1:34**
